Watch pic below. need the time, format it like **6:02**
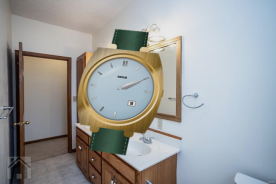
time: **2:10**
